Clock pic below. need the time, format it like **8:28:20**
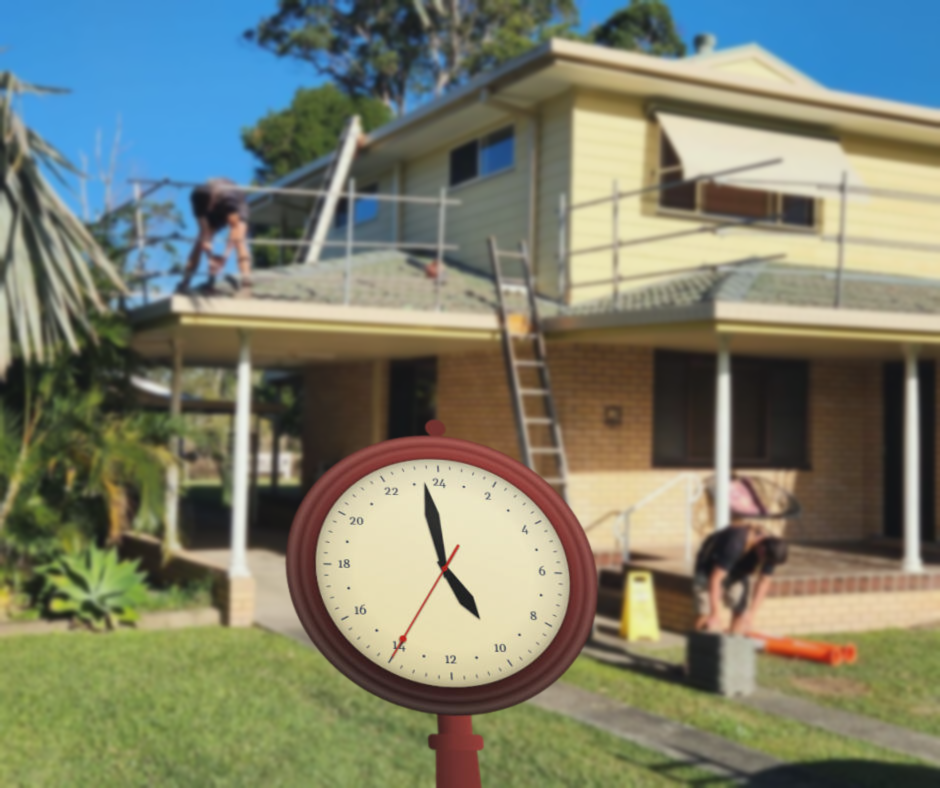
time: **9:58:35**
